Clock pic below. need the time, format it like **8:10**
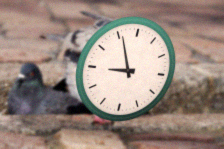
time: **8:56**
